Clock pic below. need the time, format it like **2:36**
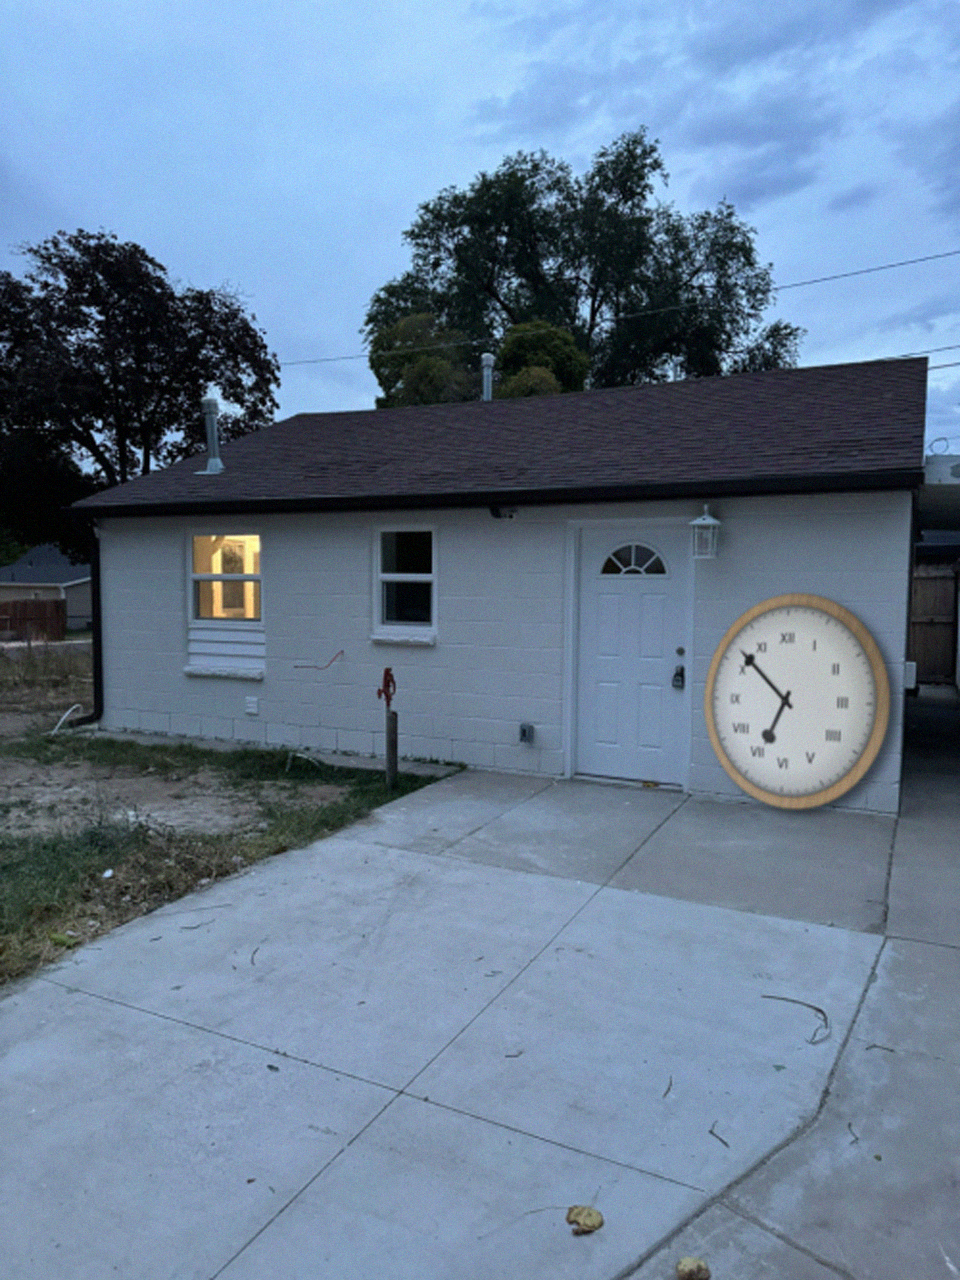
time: **6:52**
